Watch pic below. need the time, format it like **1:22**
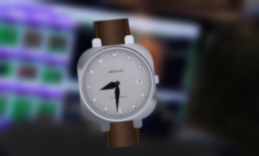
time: **8:31**
